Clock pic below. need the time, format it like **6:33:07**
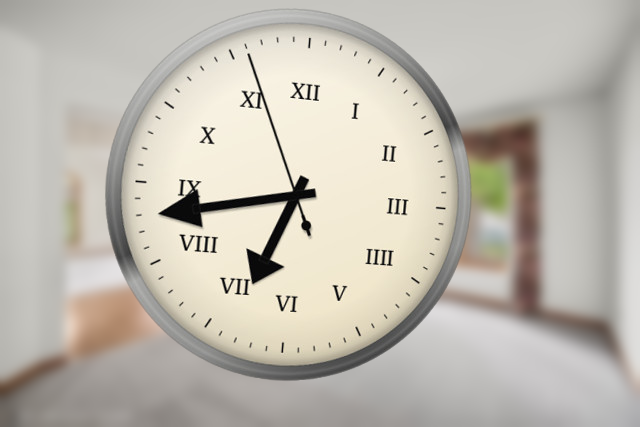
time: **6:42:56**
